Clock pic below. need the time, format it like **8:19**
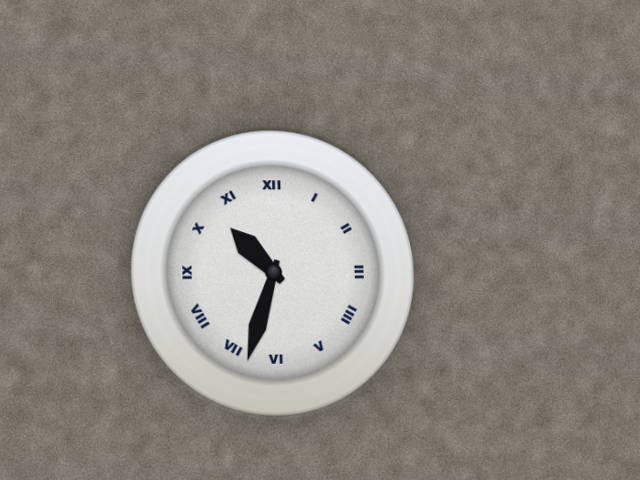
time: **10:33**
